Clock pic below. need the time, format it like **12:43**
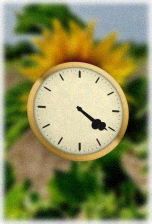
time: **4:21**
